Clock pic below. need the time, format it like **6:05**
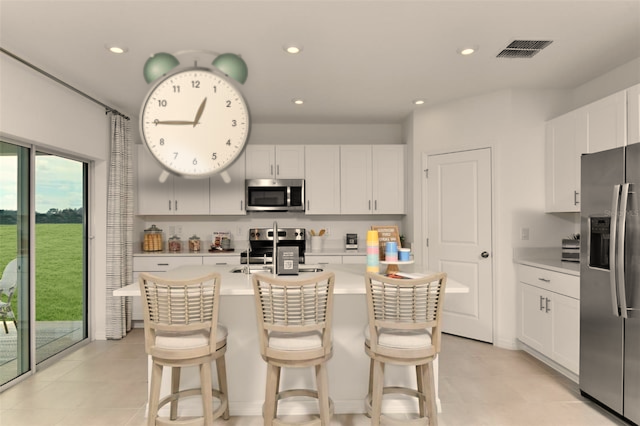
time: **12:45**
